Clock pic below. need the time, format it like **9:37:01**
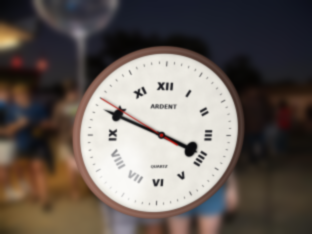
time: **3:48:50**
